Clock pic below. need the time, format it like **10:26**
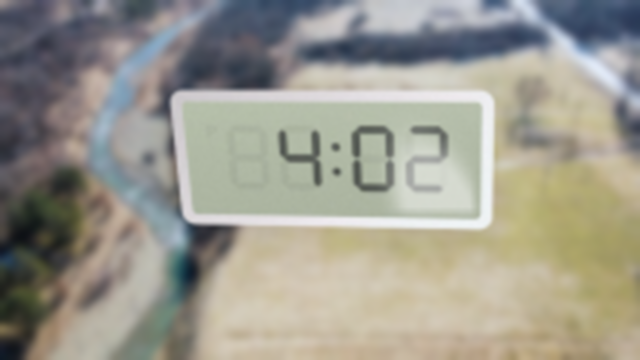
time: **4:02**
